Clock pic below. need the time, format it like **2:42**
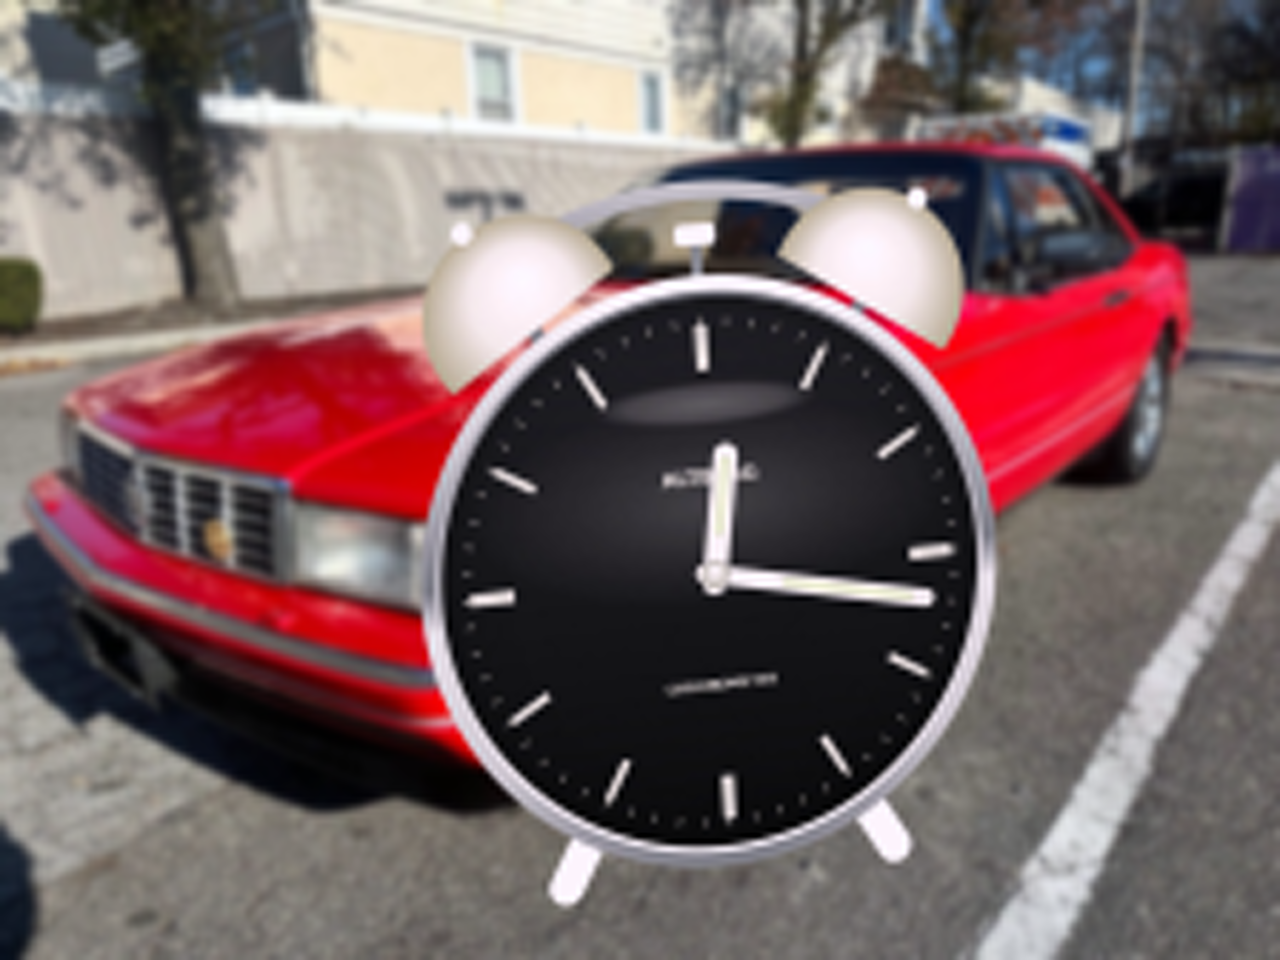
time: **12:17**
